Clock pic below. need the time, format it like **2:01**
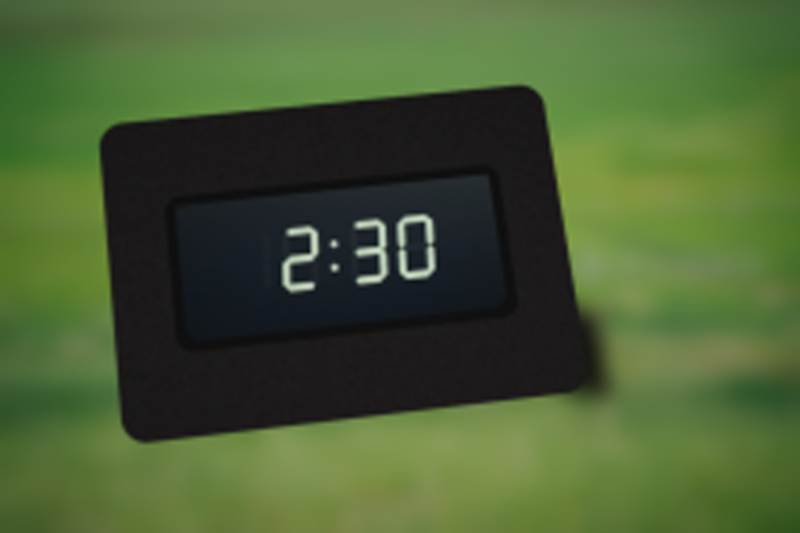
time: **2:30**
